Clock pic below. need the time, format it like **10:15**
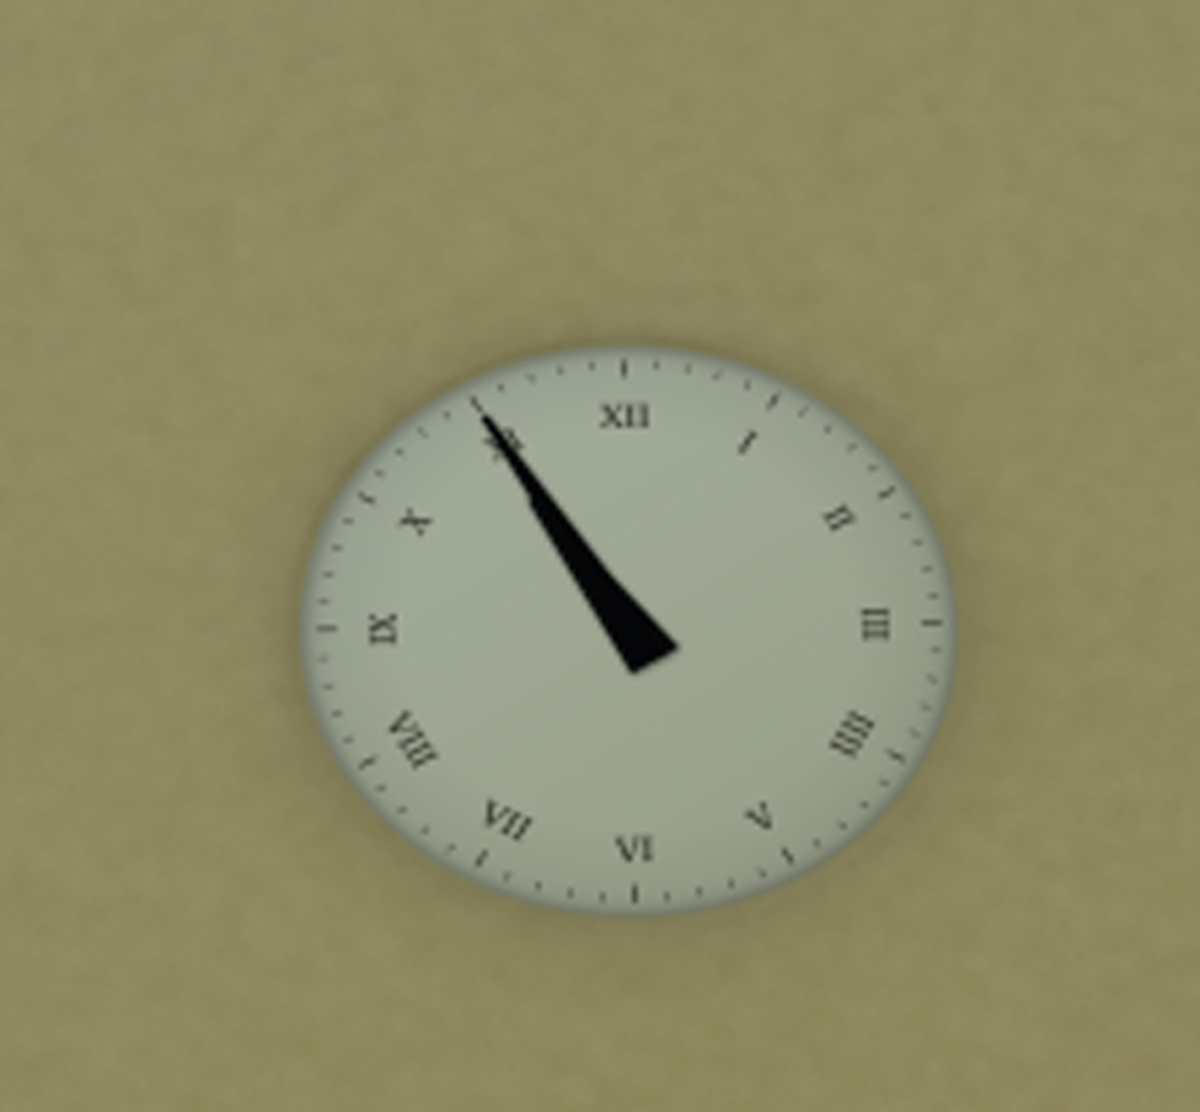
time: **10:55**
